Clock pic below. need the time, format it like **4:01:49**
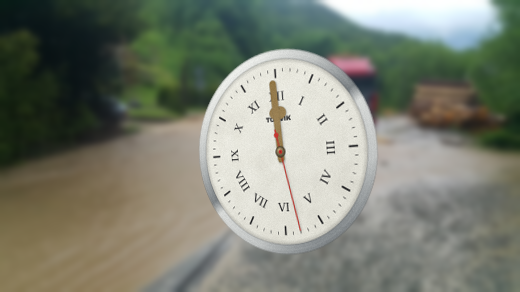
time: **11:59:28**
